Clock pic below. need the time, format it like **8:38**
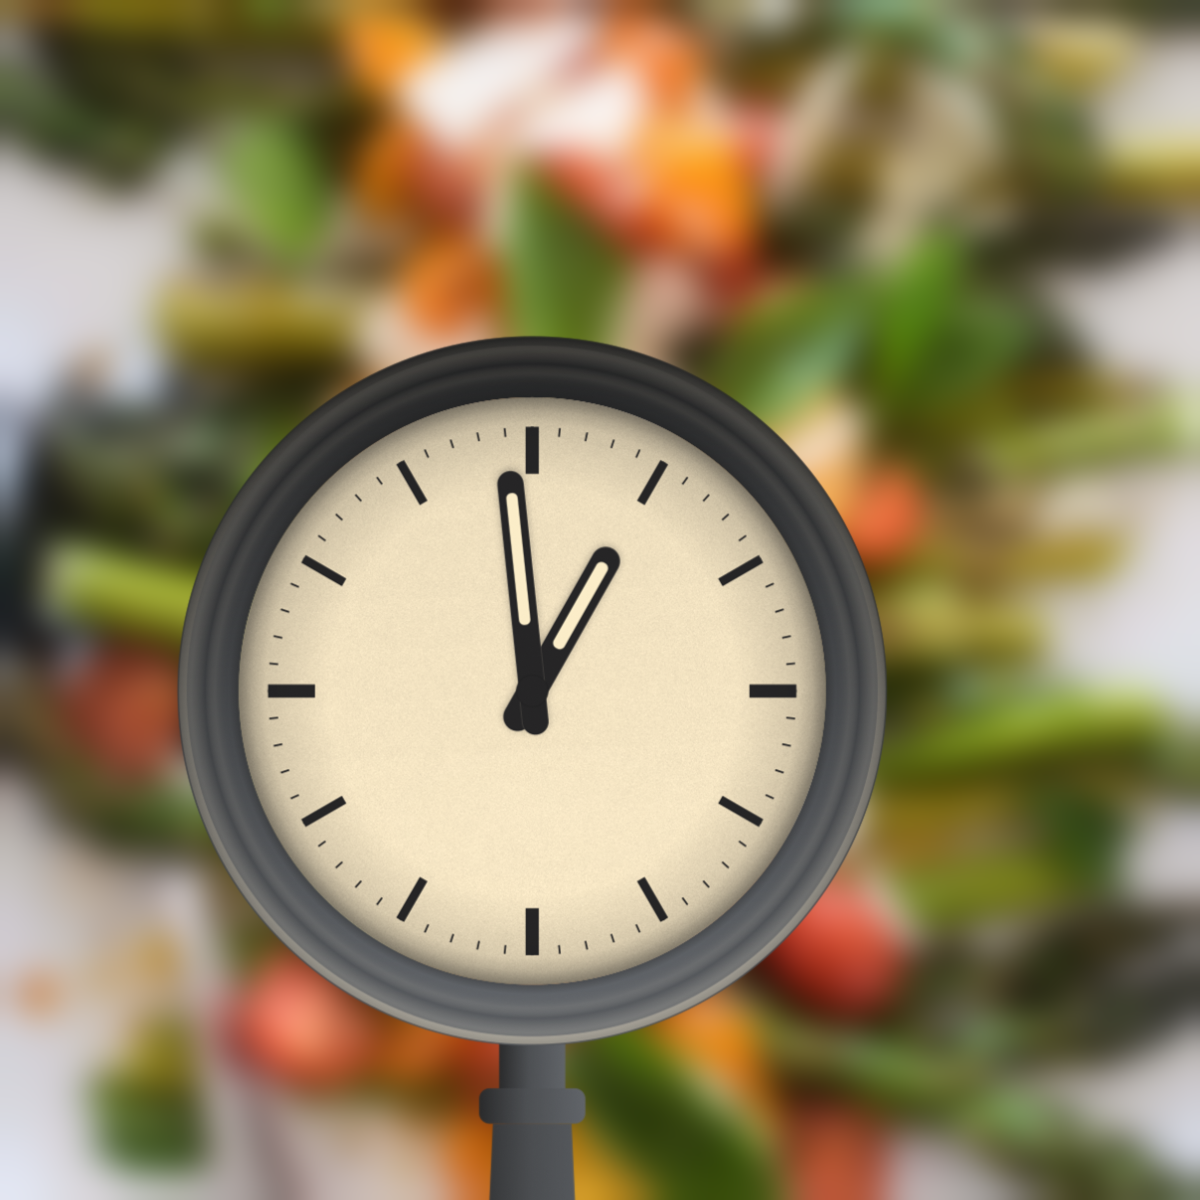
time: **12:59**
